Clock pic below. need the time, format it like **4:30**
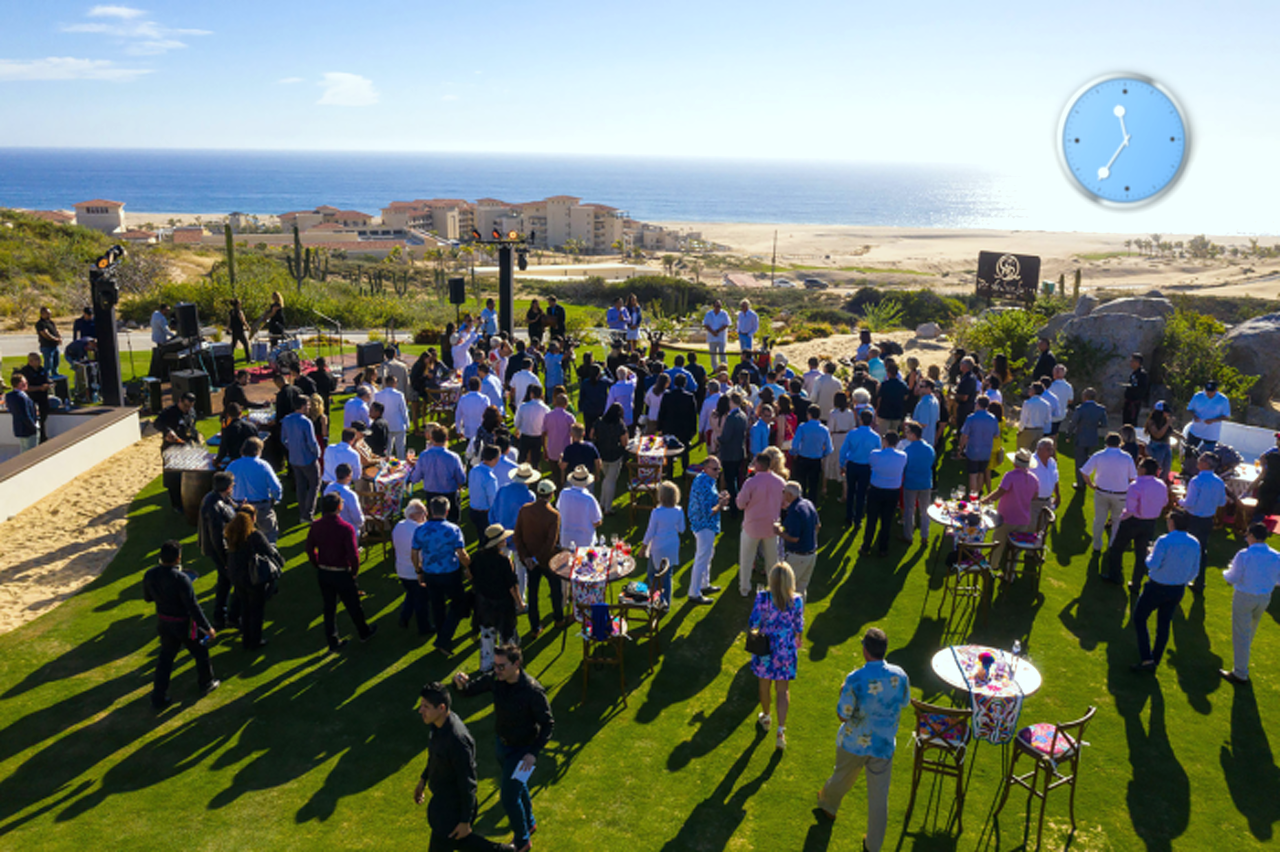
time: **11:36**
